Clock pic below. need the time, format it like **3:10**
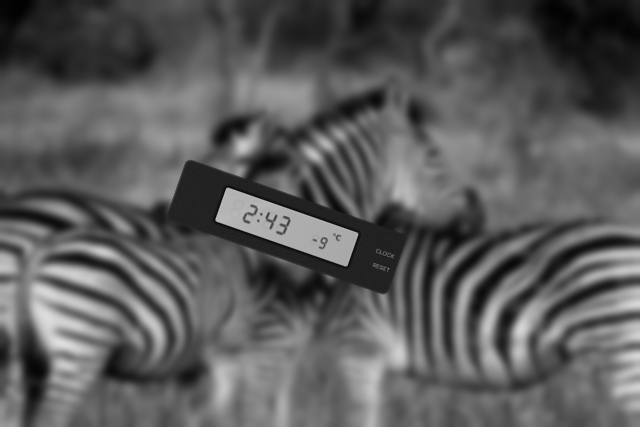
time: **2:43**
